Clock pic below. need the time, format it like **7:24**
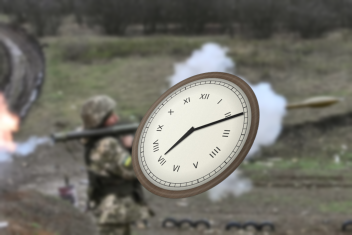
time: **7:11**
